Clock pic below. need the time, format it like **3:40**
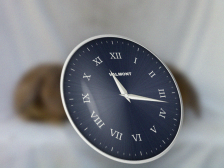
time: **11:17**
